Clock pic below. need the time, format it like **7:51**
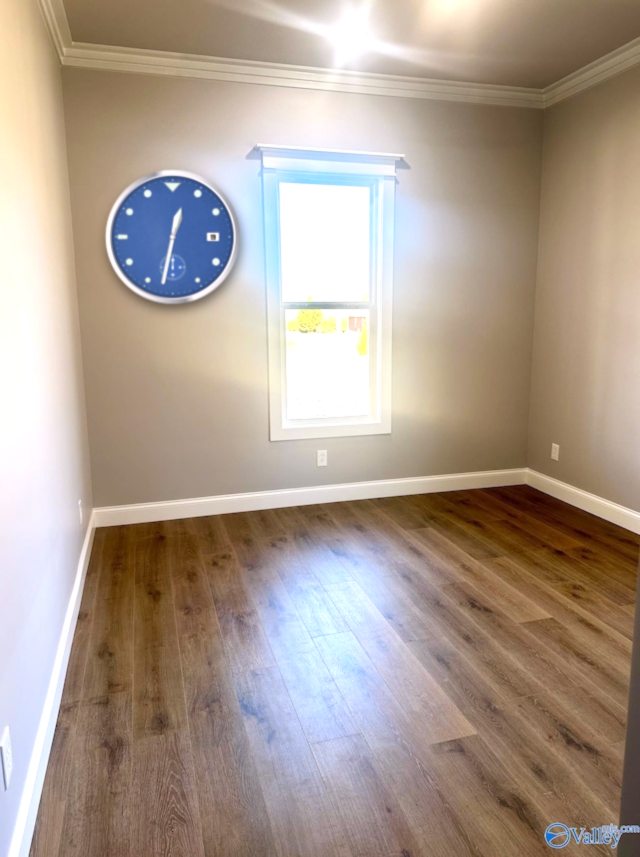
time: **12:32**
